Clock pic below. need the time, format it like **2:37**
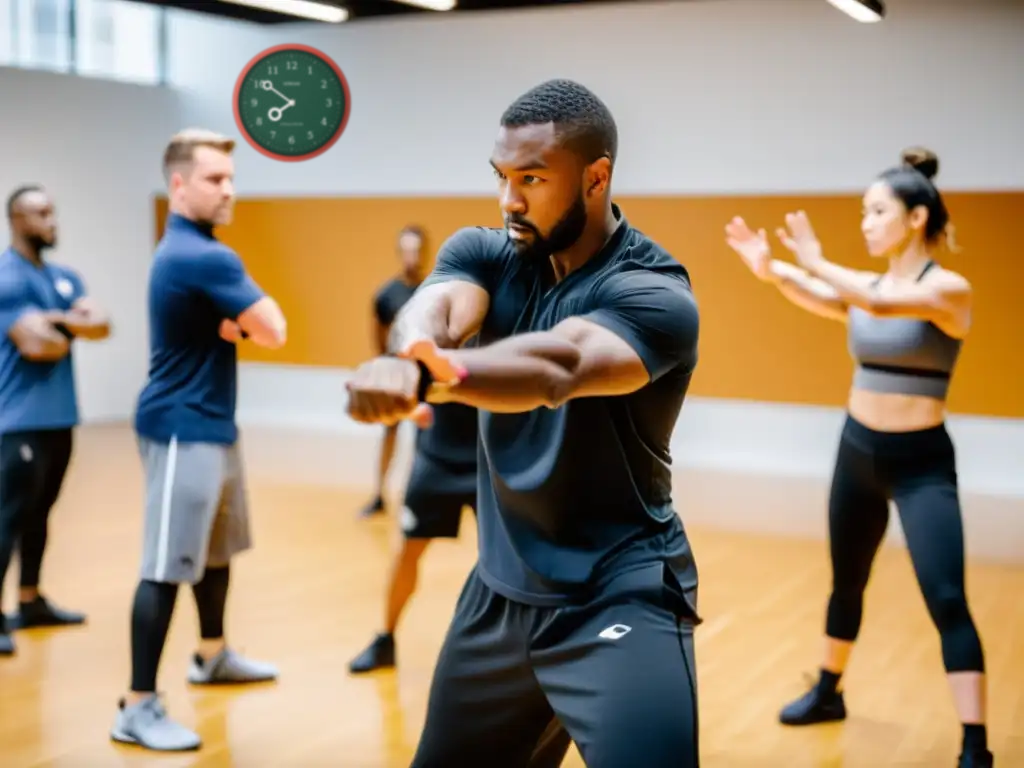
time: **7:51**
